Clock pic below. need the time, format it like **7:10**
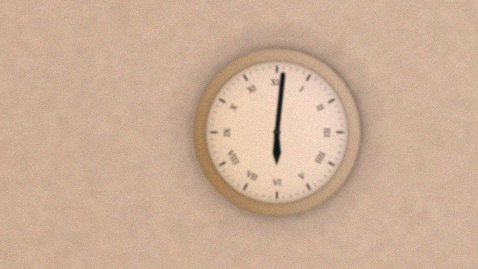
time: **6:01**
